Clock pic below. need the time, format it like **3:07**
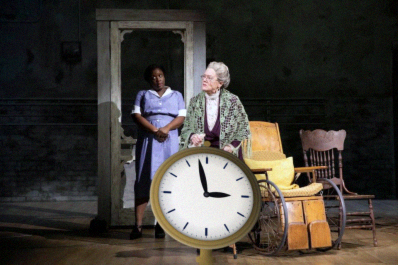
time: **2:58**
